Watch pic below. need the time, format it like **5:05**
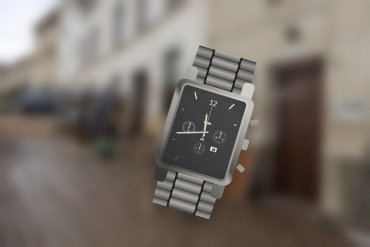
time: **11:42**
